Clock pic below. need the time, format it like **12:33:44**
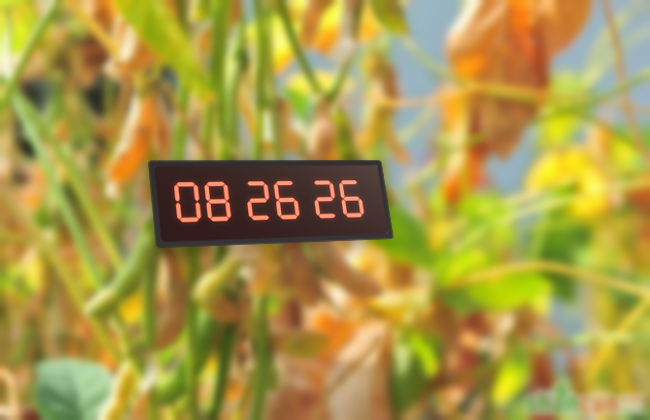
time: **8:26:26**
